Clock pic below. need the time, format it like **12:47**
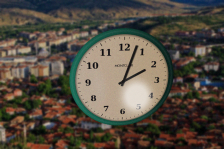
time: **2:03**
